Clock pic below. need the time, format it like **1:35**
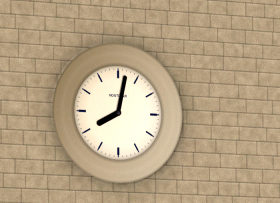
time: **8:02**
